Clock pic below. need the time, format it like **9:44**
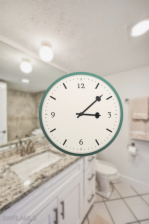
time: **3:08**
